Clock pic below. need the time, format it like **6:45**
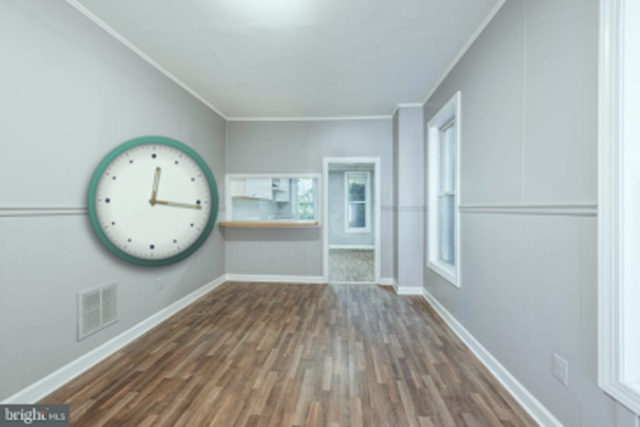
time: **12:16**
